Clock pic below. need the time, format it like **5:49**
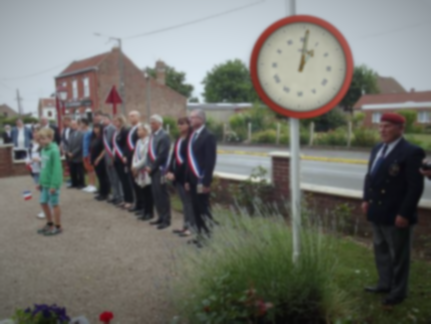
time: **1:01**
